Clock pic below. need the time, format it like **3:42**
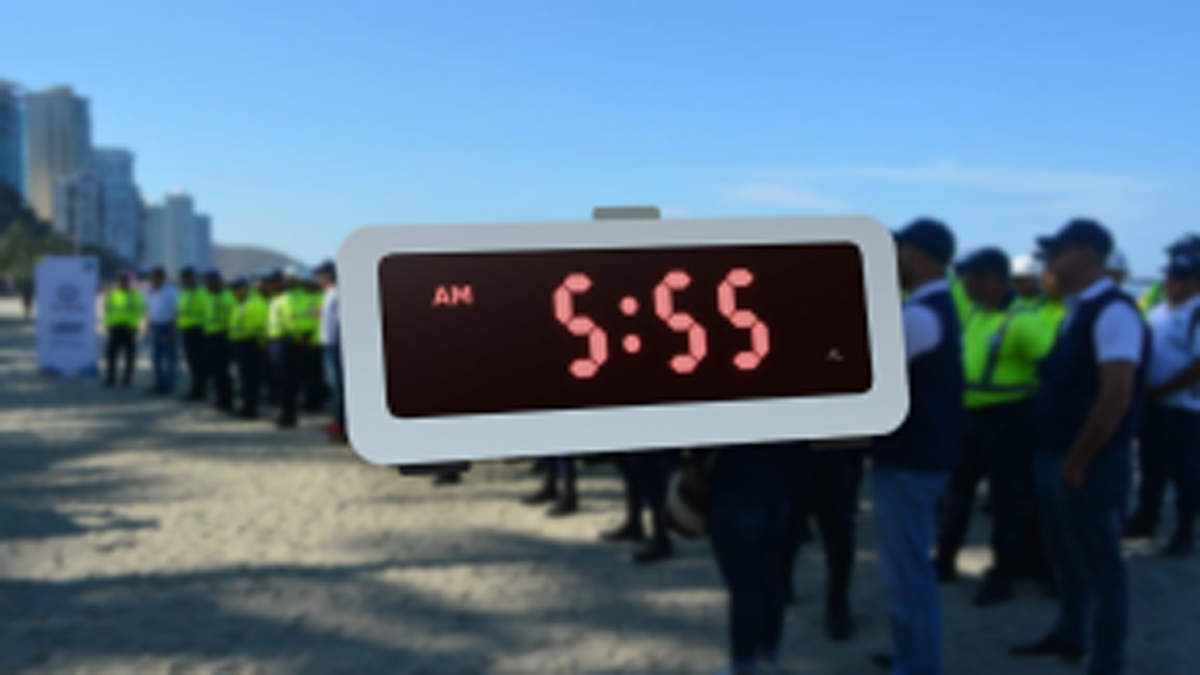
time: **5:55**
